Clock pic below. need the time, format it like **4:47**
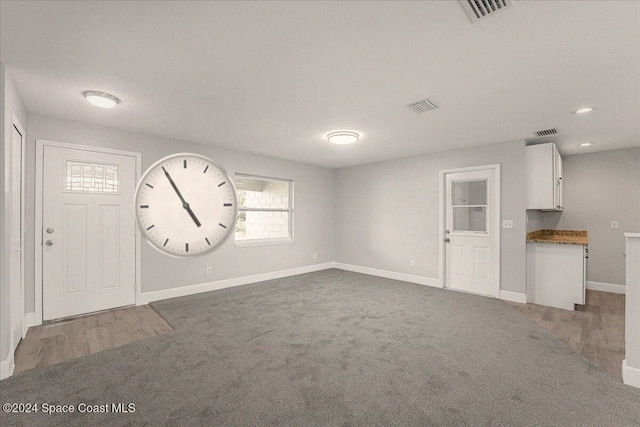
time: **4:55**
